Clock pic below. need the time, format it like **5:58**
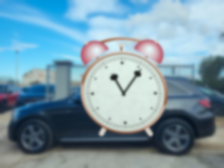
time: **11:06**
